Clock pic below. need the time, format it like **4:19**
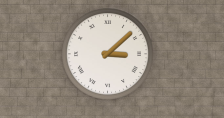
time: **3:08**
